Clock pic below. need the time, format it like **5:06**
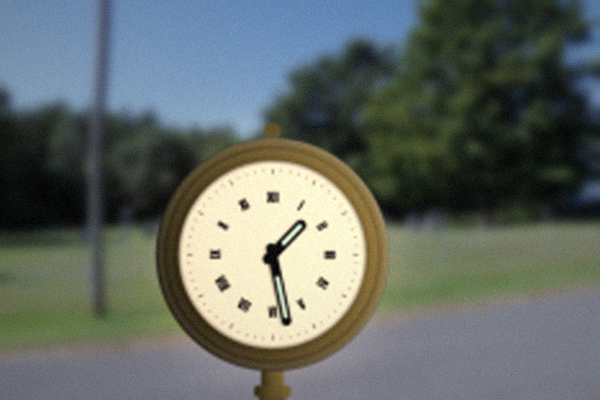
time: **1:28**
